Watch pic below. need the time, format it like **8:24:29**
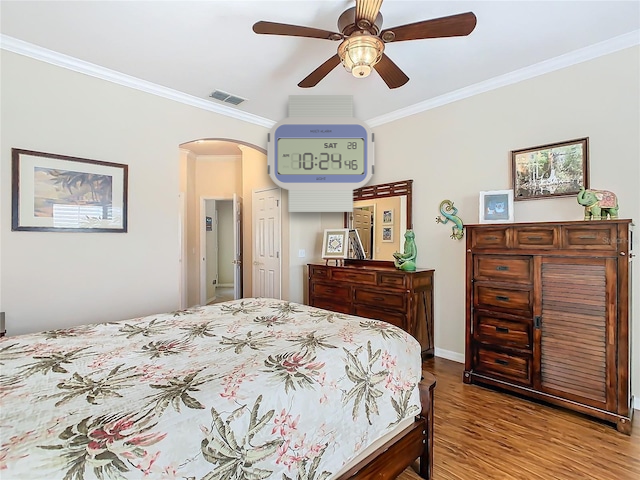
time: **10:24:46**
